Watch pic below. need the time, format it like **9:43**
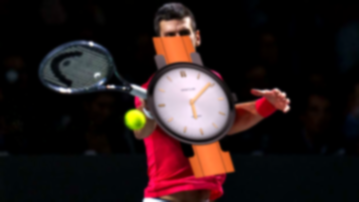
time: **6:09**
